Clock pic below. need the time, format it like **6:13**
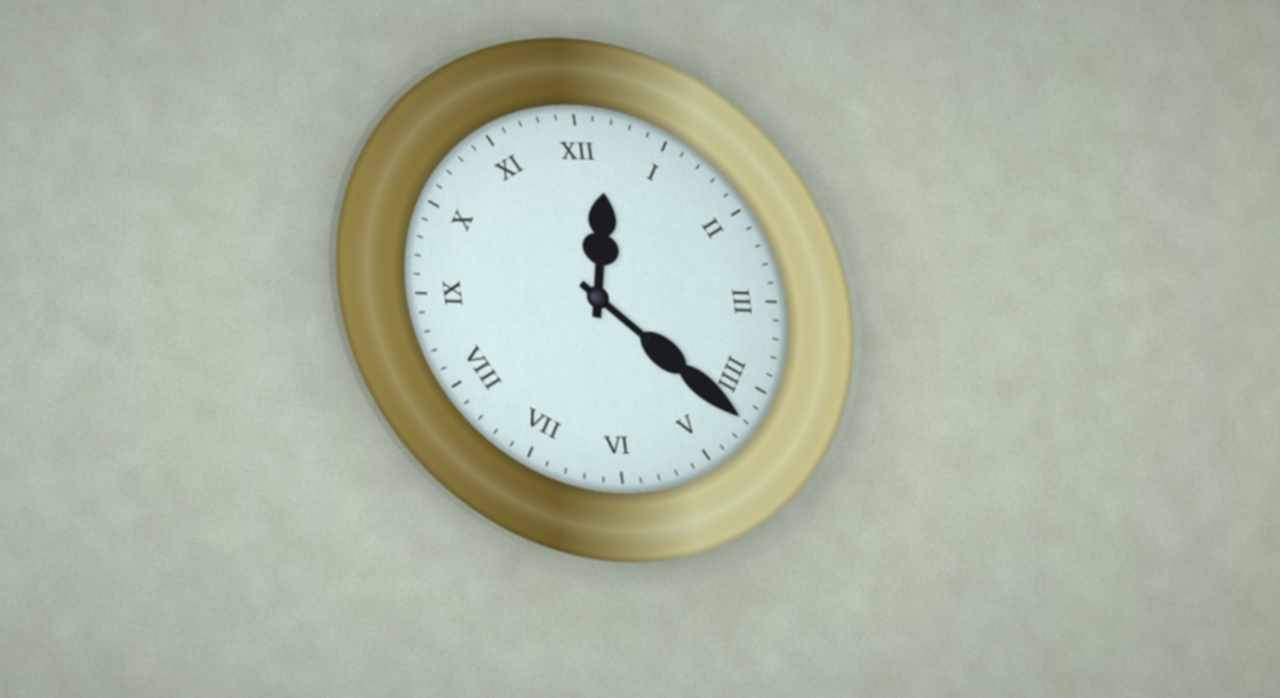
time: **12:22**
